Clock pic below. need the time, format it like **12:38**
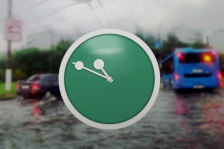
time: **10:49**
